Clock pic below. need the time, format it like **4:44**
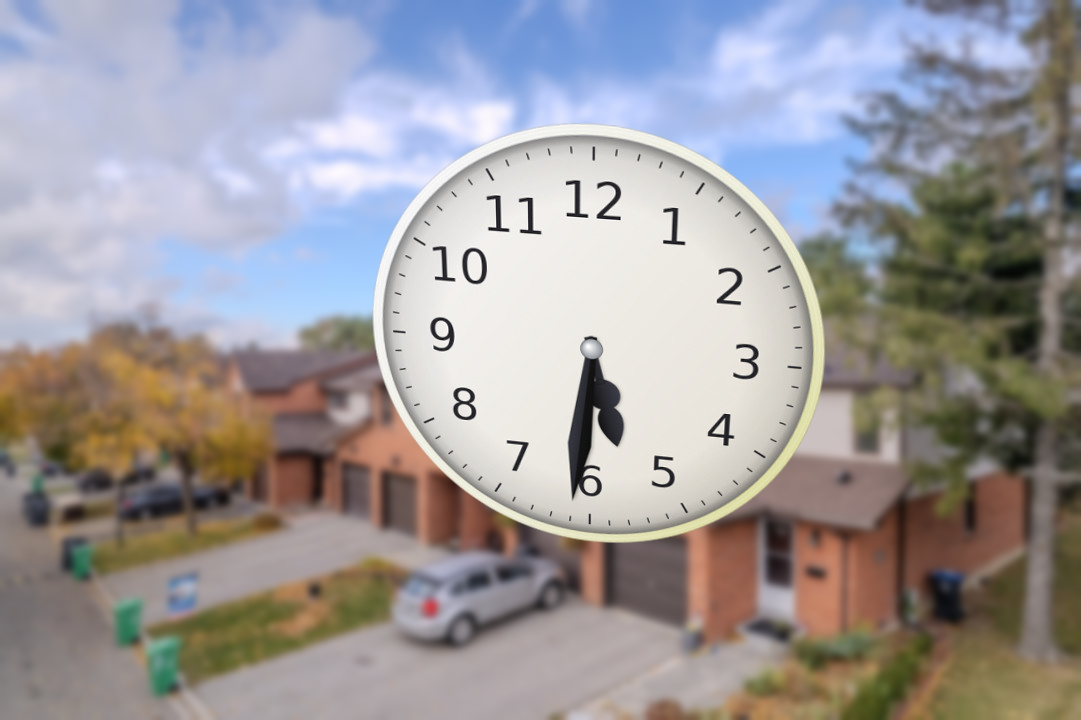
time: **5:31**
